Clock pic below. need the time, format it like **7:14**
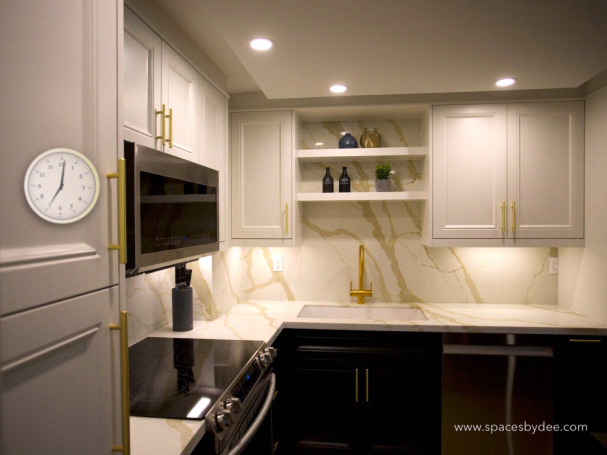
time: **7:01**
